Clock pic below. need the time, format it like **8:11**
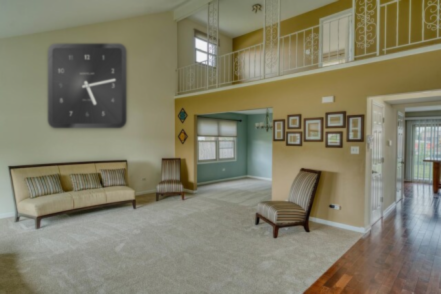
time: **5:13**
